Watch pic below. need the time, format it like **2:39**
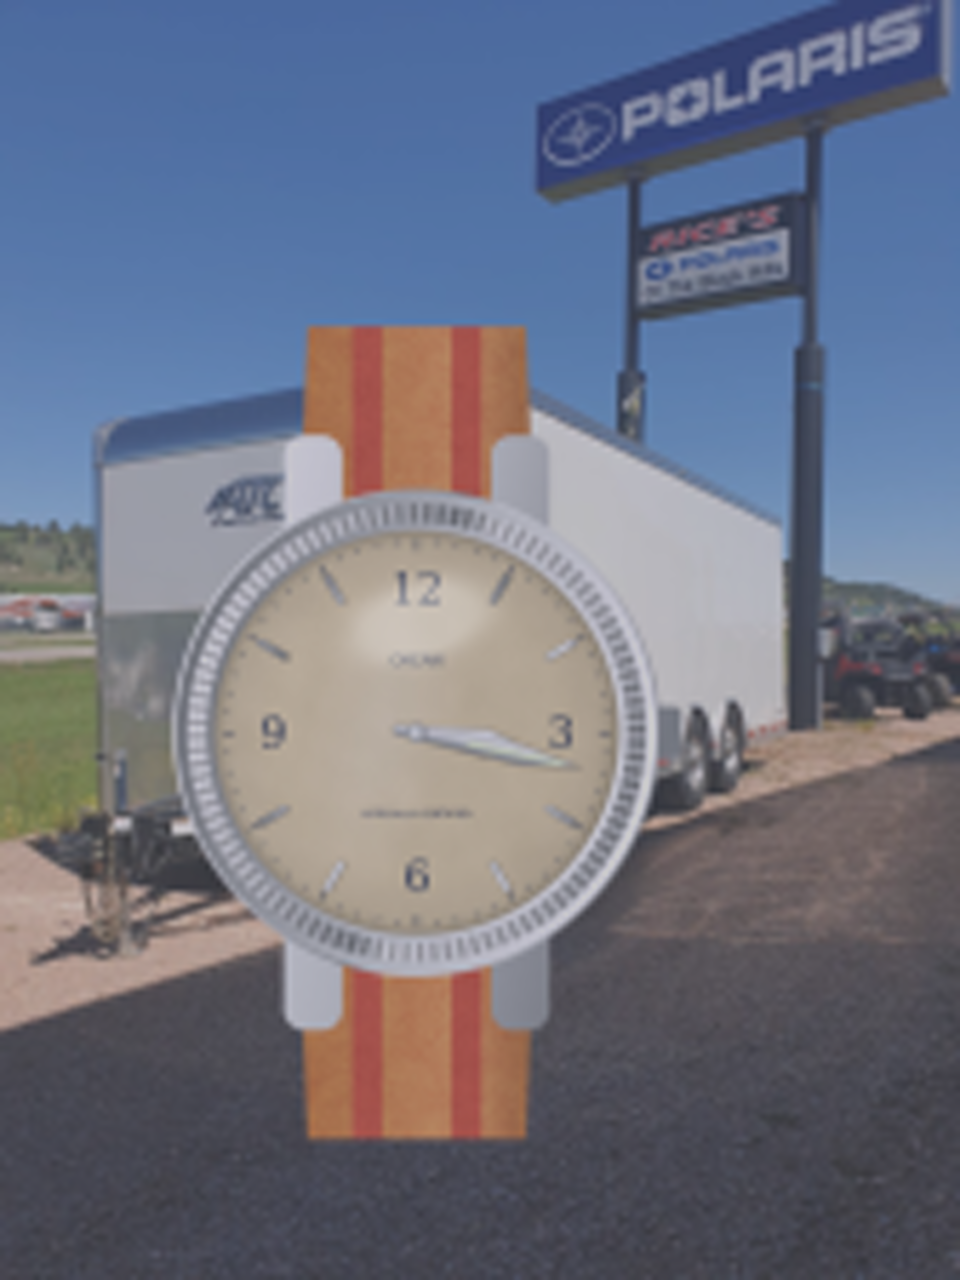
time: **3:17**
